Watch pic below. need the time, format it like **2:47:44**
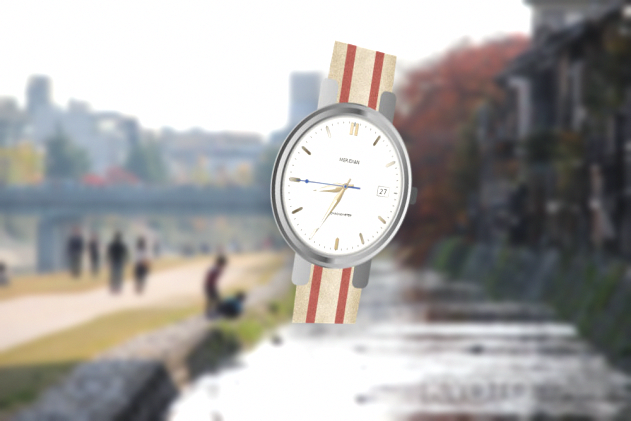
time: **8:34:45**
